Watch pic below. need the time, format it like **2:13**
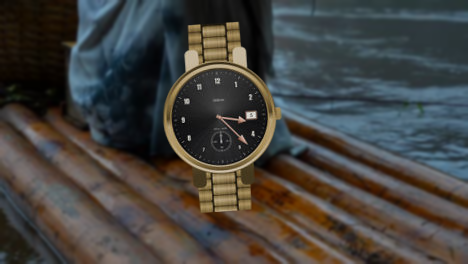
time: **3:23**
